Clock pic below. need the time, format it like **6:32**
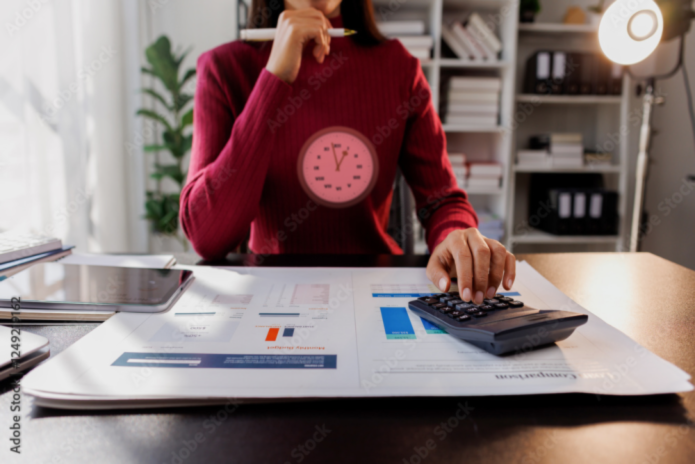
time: **12:58**
